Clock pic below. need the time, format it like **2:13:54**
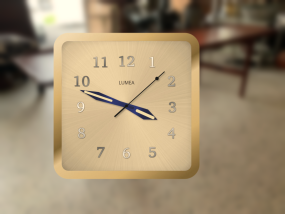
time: **3:48:08**
